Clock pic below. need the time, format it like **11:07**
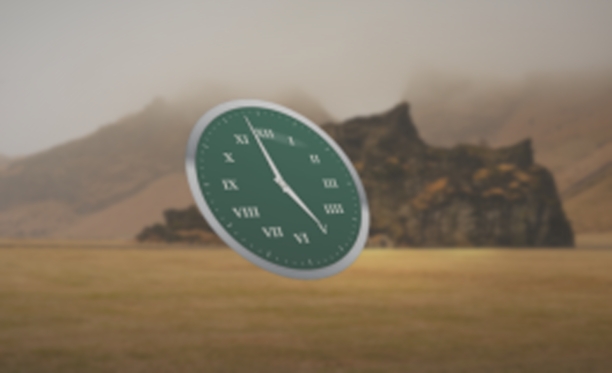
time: **4:58**
